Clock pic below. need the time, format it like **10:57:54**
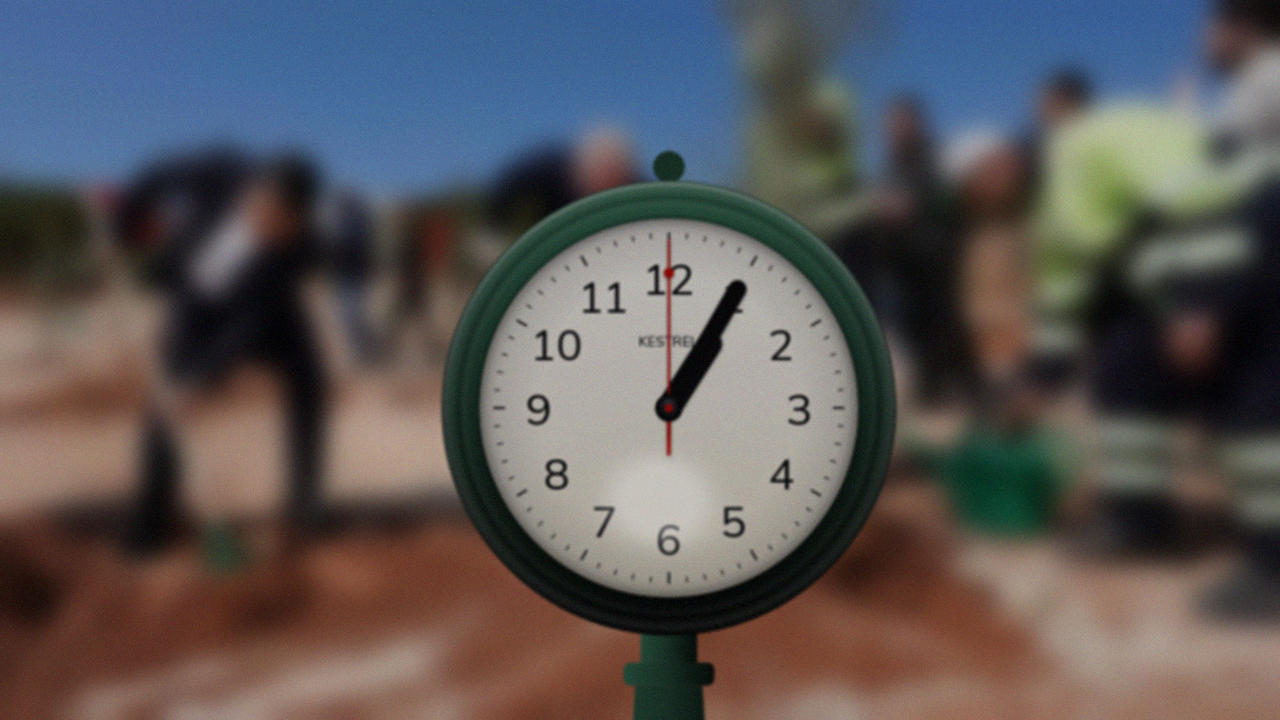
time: **1:05:00**
